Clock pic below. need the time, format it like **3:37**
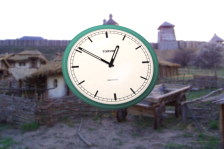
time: **12:51**
